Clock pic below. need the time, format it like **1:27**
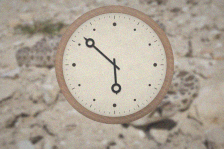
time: **5:52**
